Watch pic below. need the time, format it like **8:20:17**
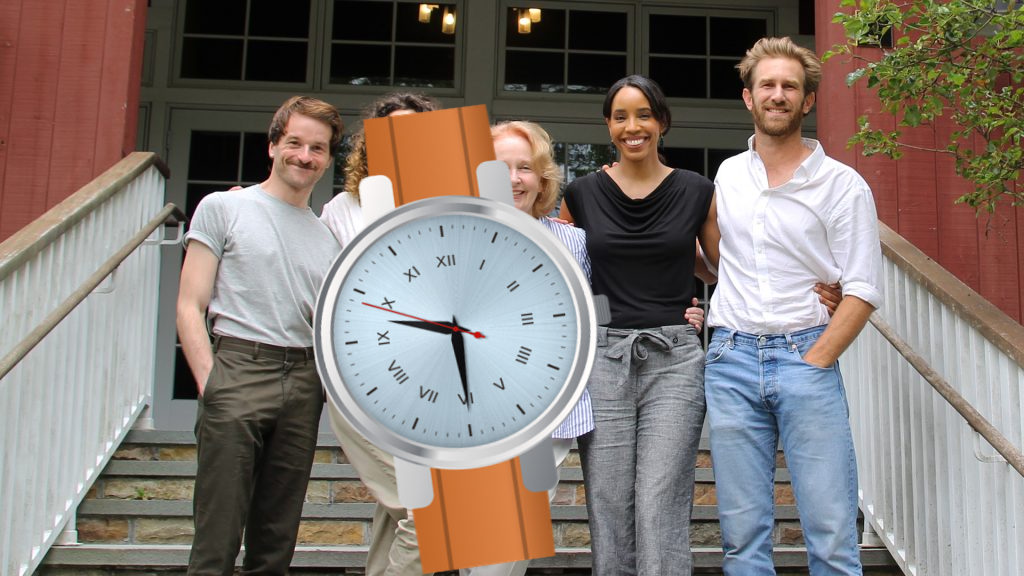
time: **9:29:49**
